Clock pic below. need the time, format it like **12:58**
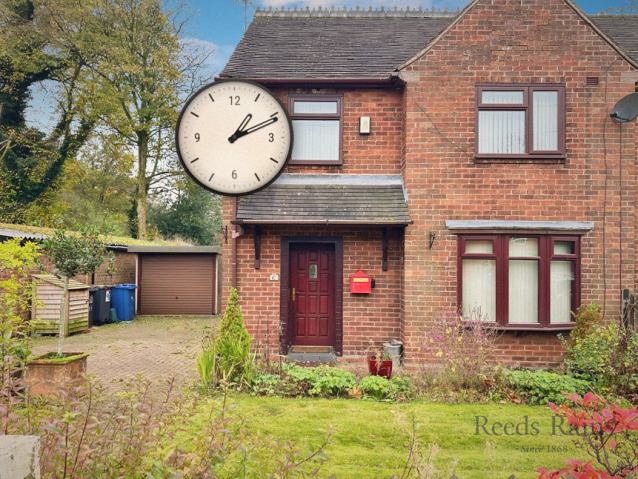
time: **1:11**
